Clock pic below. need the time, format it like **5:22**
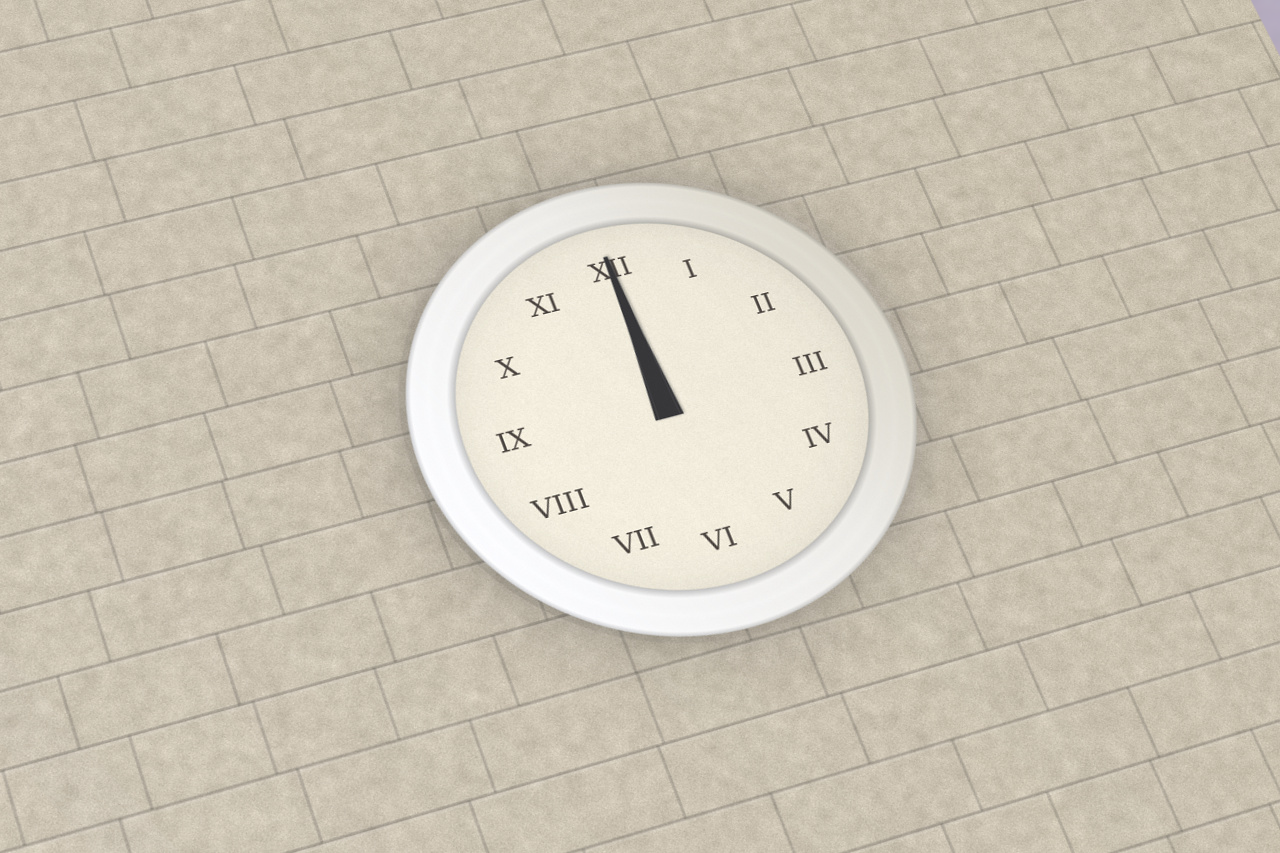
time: **12:00**
